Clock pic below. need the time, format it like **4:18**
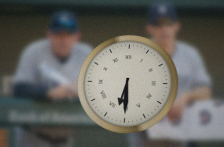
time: **6:30**
